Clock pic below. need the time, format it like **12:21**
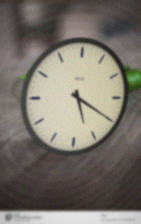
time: **5:20**
